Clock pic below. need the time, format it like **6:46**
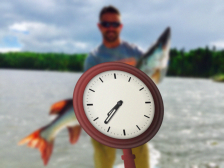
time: **7:37**
